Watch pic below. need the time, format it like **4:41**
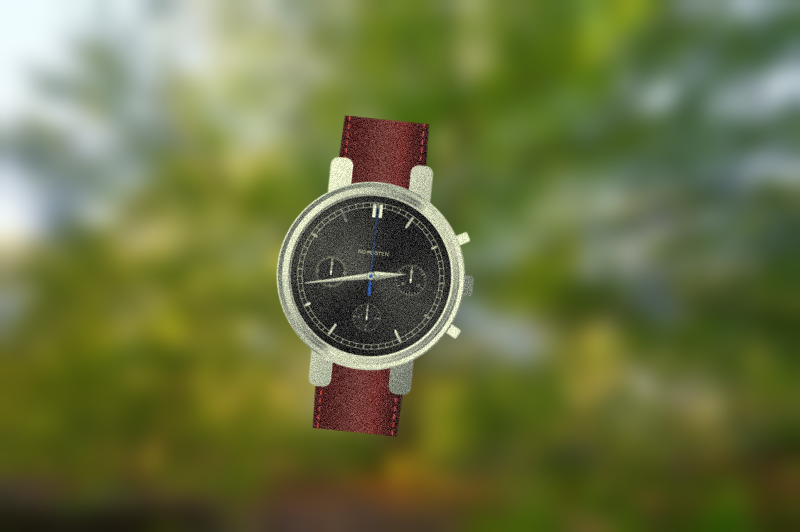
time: **2:43**
